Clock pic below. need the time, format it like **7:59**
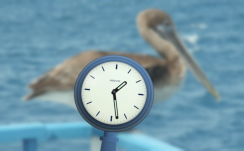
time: **1:28**
